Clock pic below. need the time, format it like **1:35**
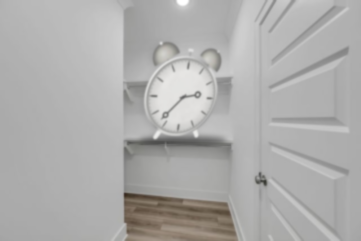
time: **2:37**
